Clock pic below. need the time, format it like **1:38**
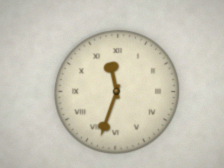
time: **11:33**
